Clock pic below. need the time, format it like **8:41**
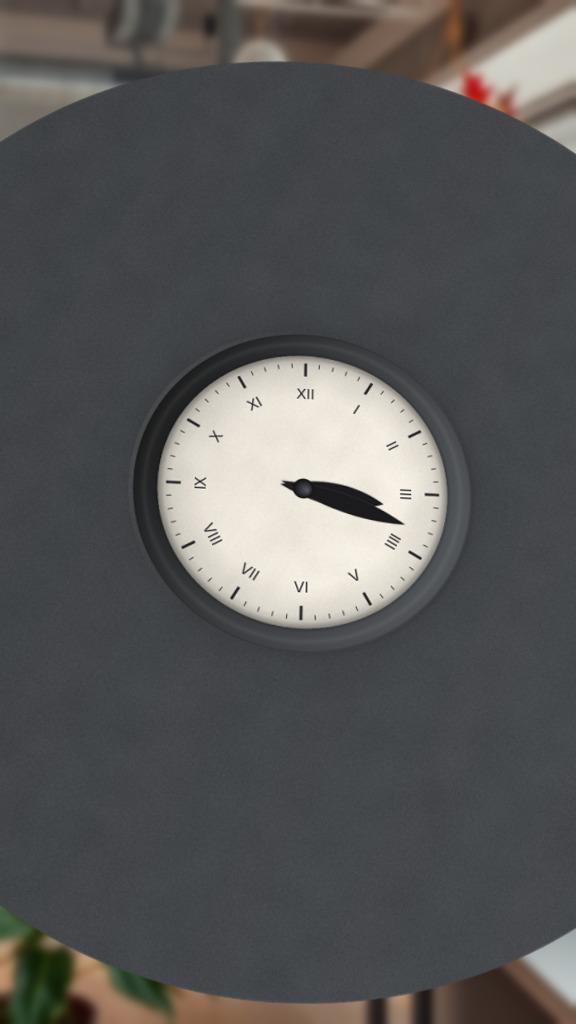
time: **3:18**
